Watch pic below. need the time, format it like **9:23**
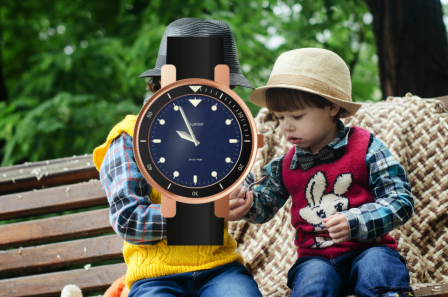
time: **9:56**
